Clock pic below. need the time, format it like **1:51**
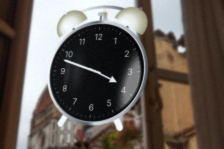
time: **3:48**
